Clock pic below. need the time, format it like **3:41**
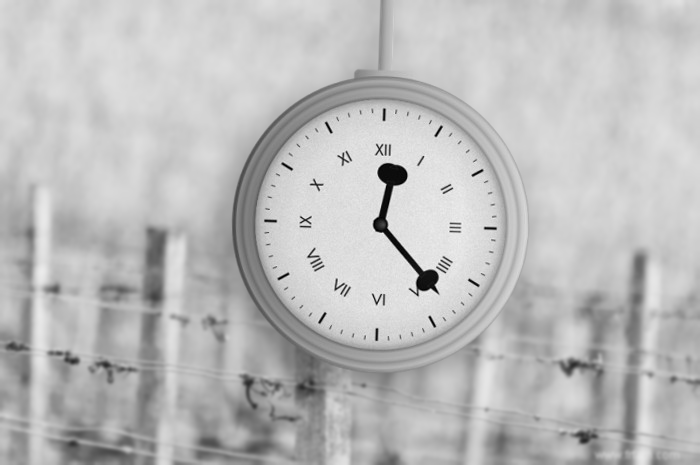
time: **12:23**
